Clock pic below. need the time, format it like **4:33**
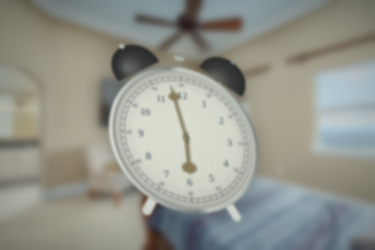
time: **5:58**
